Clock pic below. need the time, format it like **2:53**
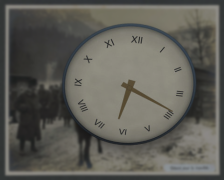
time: **6:19**
